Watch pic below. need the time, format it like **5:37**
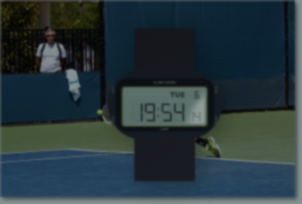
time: **19:54**
